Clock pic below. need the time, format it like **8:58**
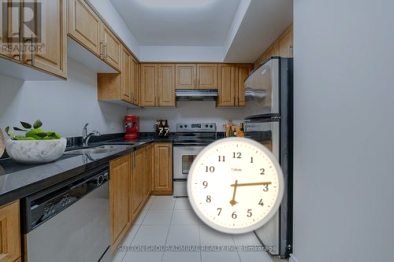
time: **6:14**
